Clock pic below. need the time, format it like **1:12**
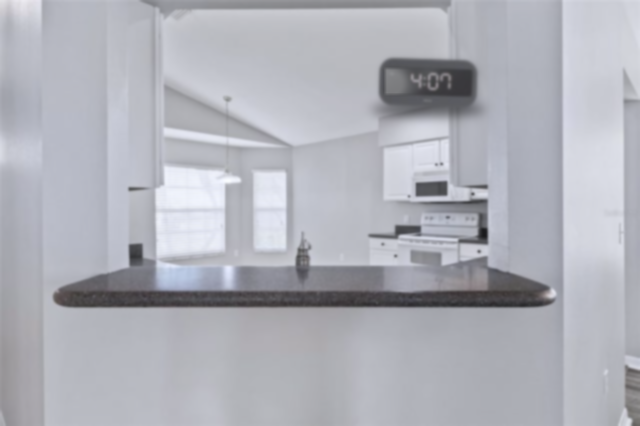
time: **4:07**
